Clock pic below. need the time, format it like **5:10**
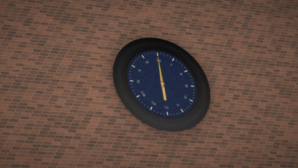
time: **6:00**
